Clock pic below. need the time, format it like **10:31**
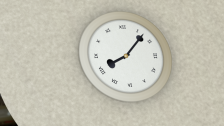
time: **8:07**
